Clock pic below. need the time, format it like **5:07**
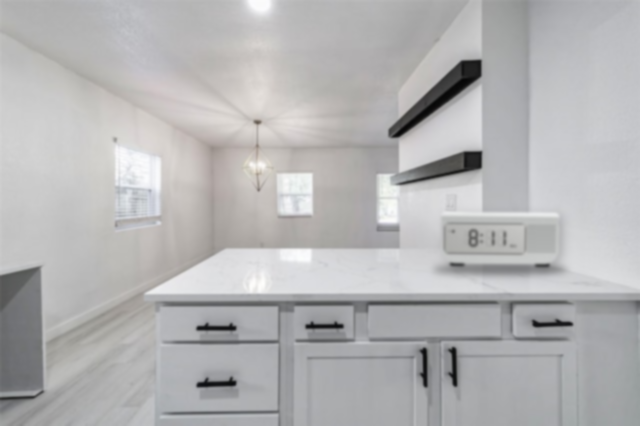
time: **8:11**
